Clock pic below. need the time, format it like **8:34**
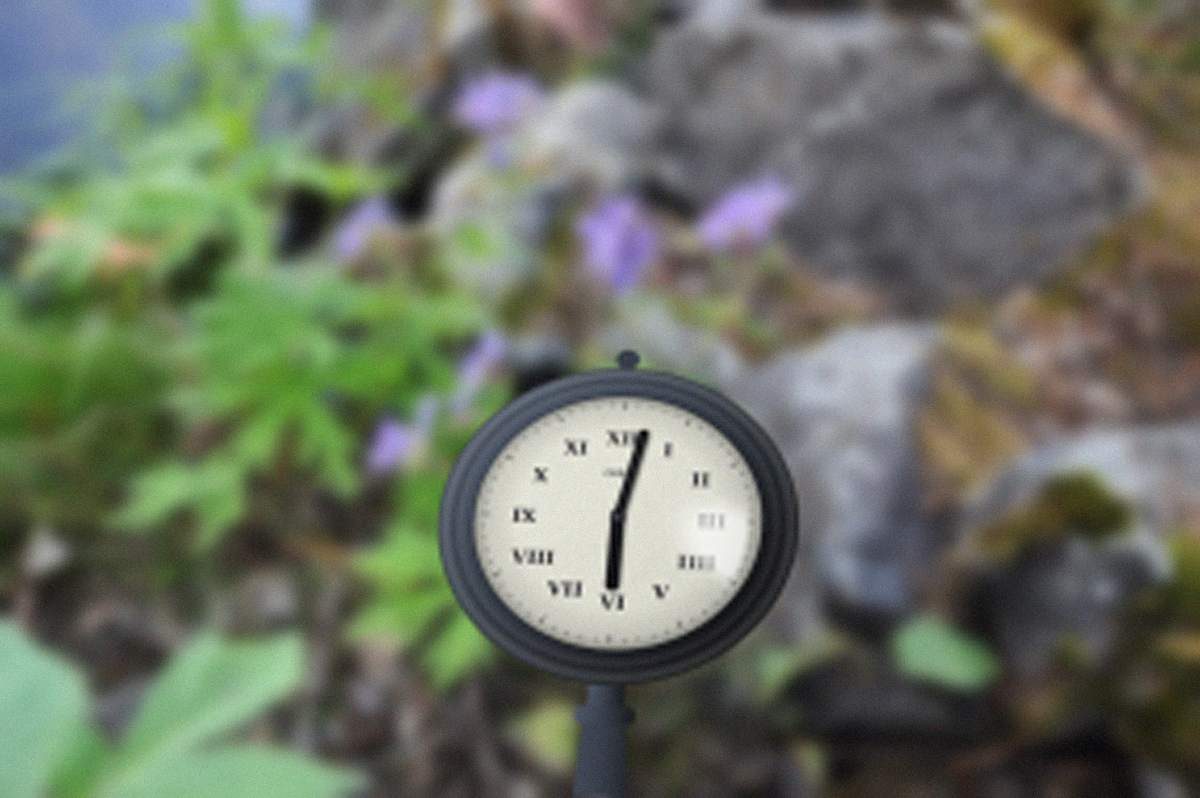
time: **6:02**
